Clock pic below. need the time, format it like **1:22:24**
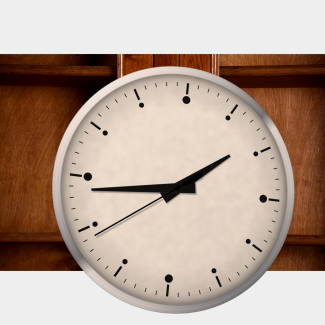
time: **1:43:39**
